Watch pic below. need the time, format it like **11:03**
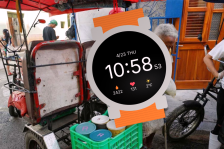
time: **10:58**
